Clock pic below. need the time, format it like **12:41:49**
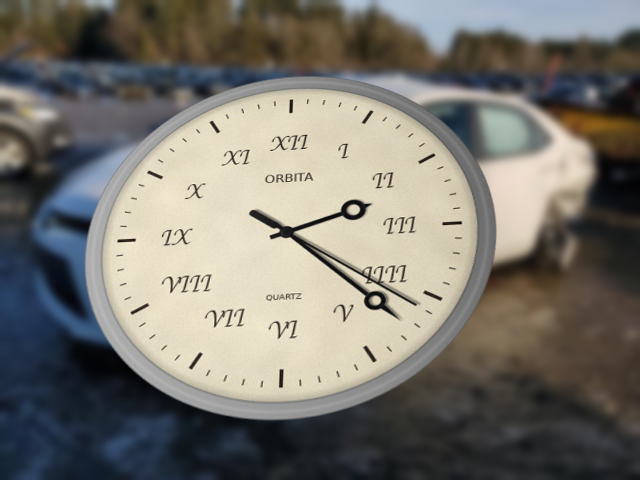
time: **2:22:21**
